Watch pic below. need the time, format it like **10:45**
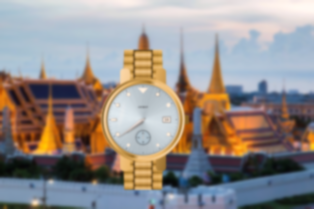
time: **7:39**
